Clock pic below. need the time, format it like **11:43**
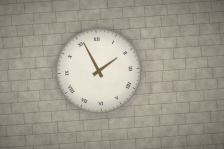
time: **1:56**
